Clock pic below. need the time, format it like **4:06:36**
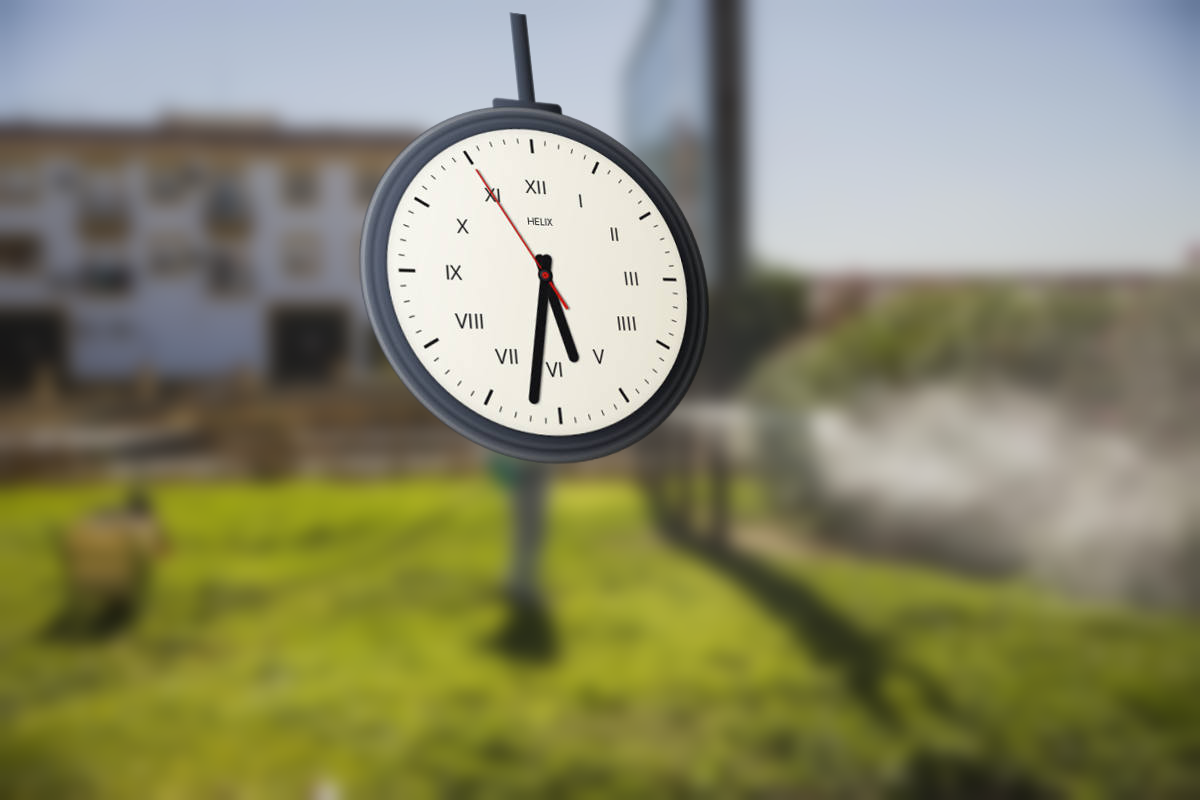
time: **5:31:55**
